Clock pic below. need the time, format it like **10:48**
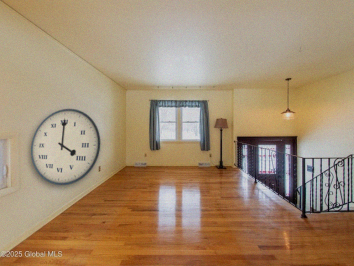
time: **4:00**
